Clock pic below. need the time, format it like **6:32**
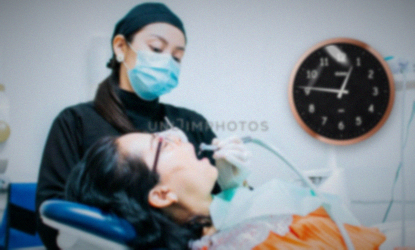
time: **12:46**
